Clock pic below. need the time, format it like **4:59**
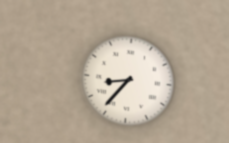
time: **8:36**
